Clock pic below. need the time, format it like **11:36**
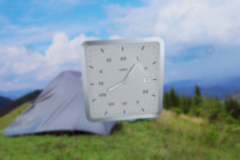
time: **8:06**
